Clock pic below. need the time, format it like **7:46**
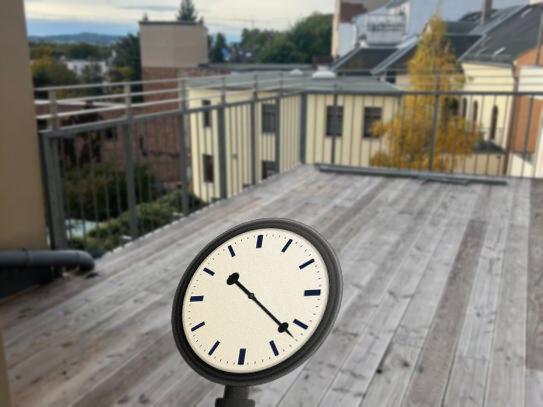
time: **10:22**
